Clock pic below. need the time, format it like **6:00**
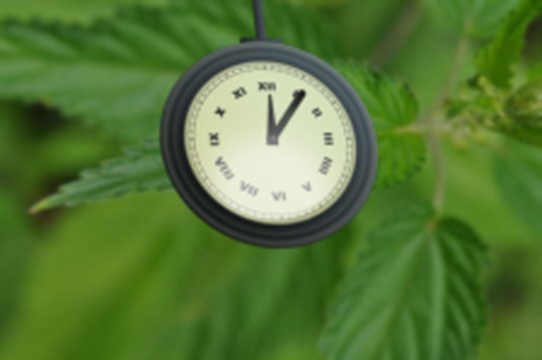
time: **12:06**
